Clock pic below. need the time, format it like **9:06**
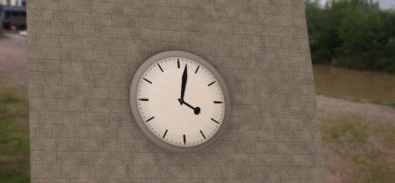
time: **4:02**
